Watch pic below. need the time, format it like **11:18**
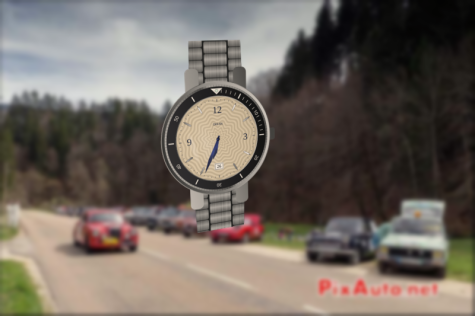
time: **6:34**
